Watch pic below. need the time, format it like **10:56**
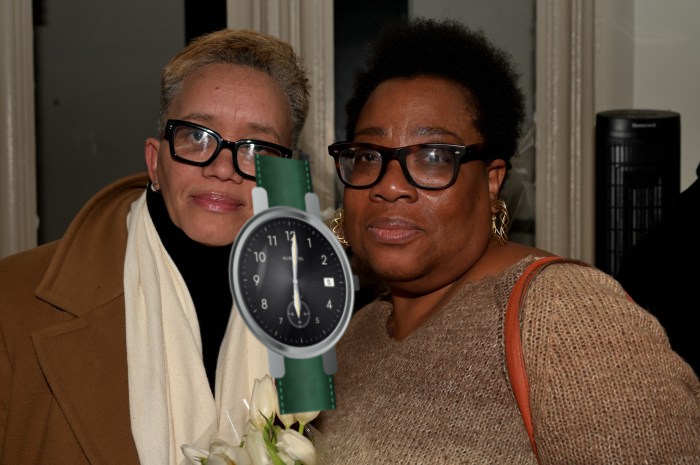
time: **6:01**
